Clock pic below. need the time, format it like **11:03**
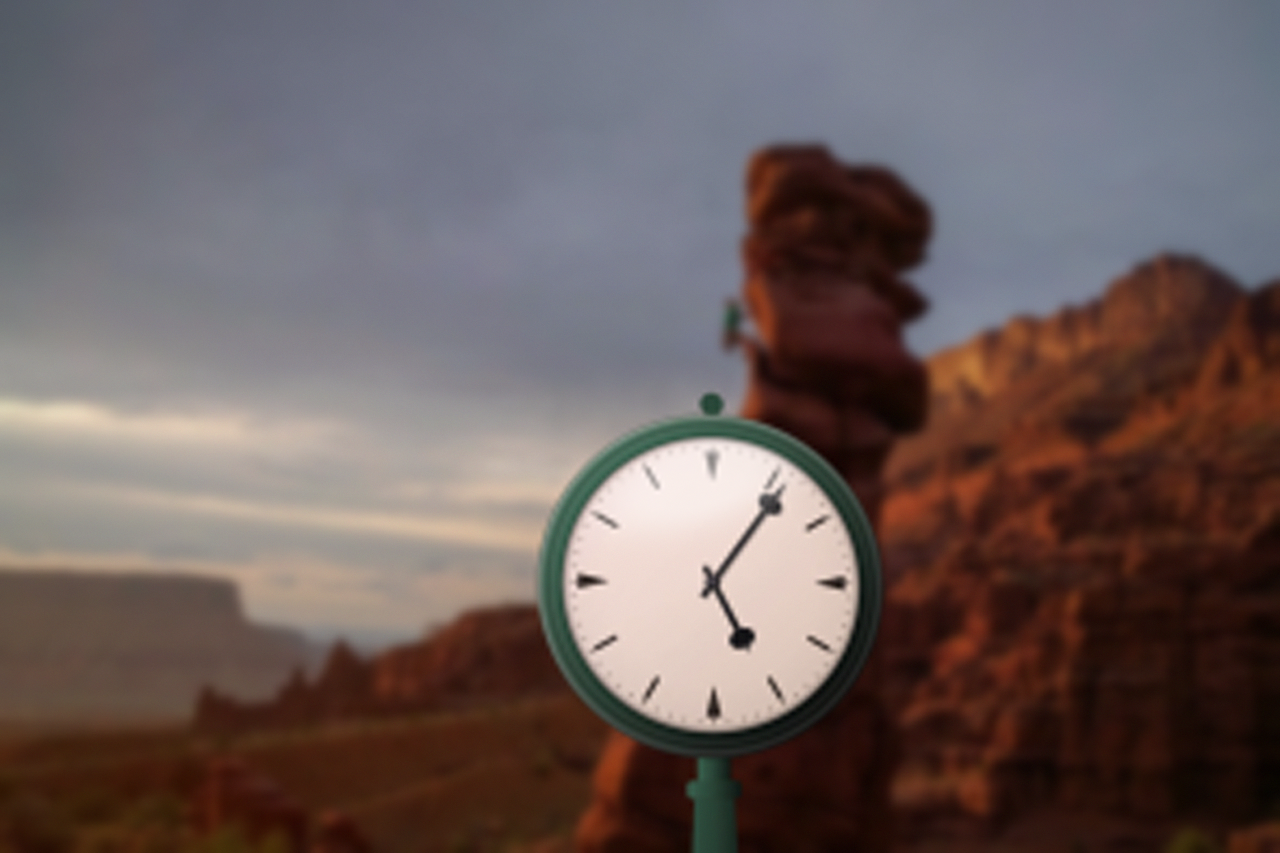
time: **5:06**
